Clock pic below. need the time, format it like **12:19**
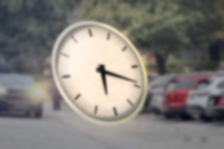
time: **6:19**
